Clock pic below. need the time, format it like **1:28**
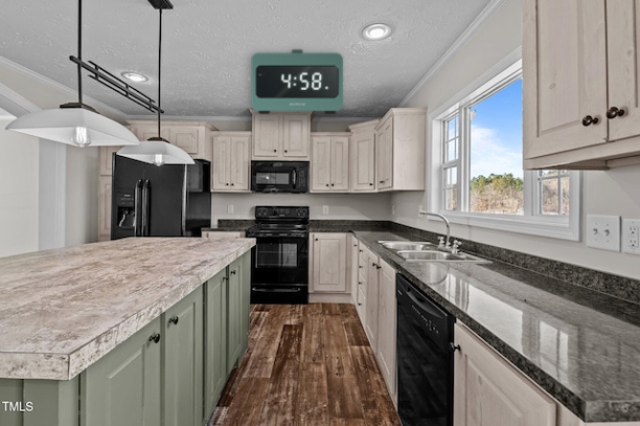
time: **4:58**
